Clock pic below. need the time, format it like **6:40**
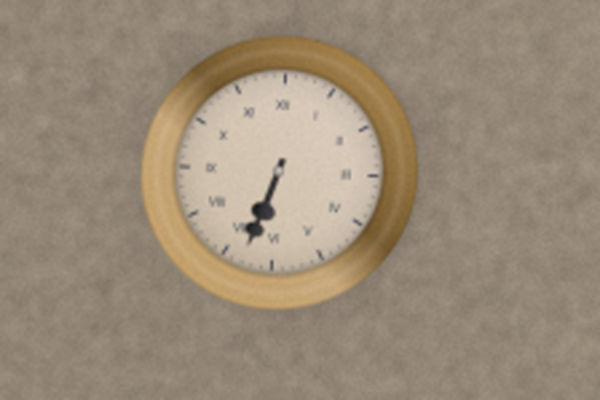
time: **6:33**
